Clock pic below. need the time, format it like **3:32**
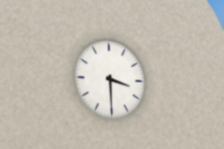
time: **3:30**
